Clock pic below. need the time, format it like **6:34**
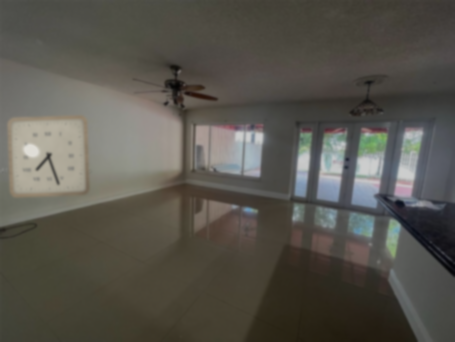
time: **7:27**
